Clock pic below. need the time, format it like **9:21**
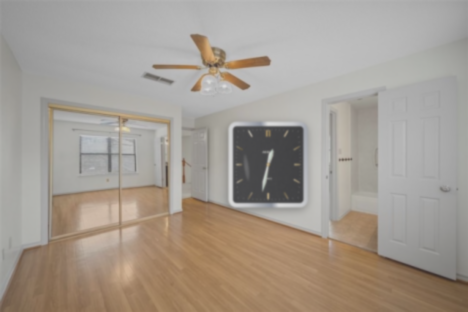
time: **12:32**
